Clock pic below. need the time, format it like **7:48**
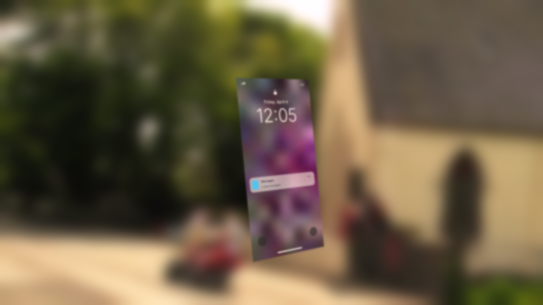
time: **12:05**
